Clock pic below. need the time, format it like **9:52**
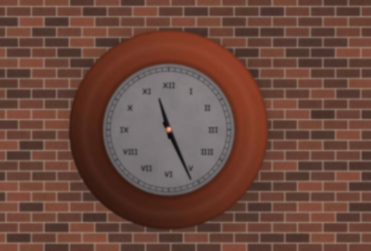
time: **11:26**
